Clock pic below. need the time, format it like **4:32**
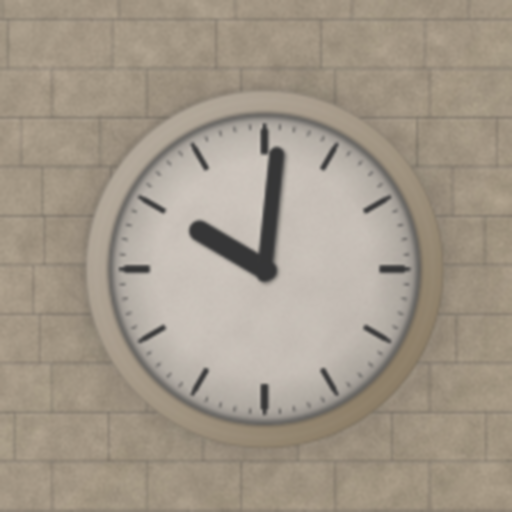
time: **10:01**
